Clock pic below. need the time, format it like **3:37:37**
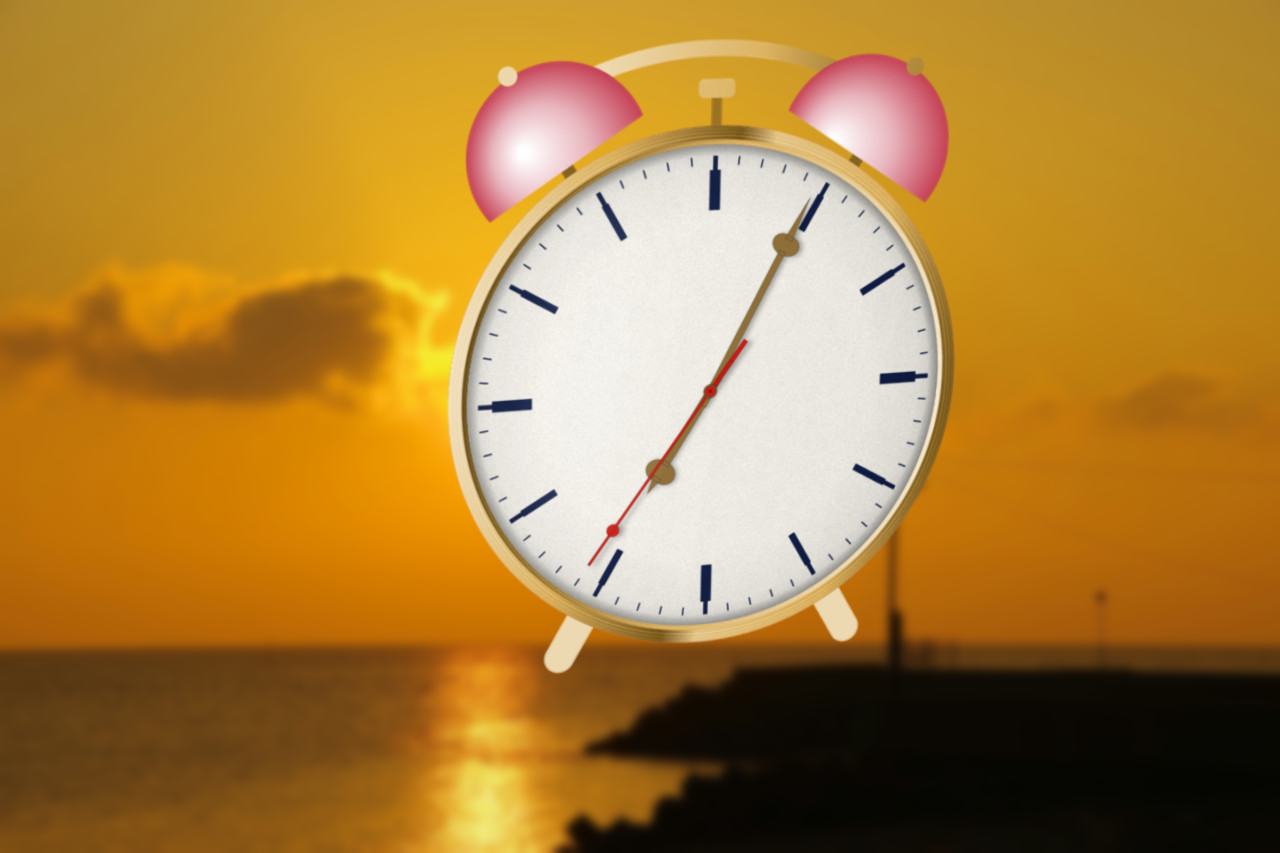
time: **7:04:36**
